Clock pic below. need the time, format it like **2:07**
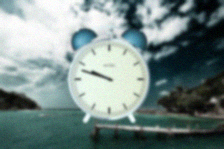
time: **9:48**
